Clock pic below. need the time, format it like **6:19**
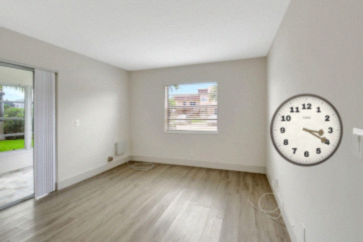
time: **3:20**
